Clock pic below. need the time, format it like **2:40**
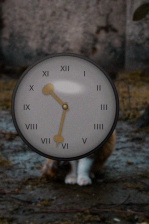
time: **10:32**
